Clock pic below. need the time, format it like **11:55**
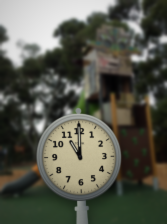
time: **11:00**
